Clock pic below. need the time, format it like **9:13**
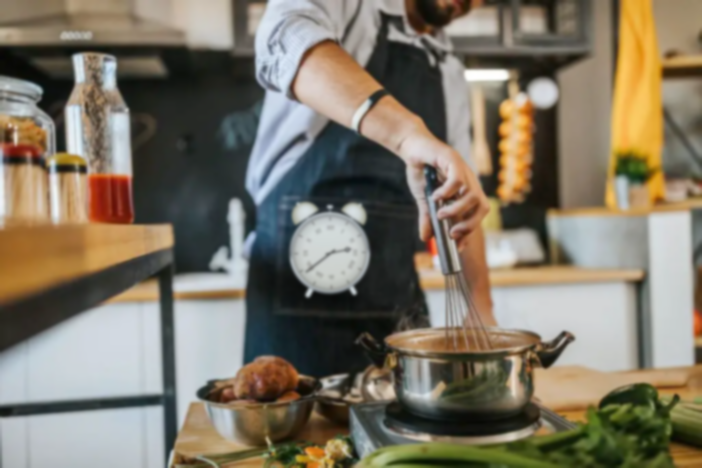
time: **2:39**
